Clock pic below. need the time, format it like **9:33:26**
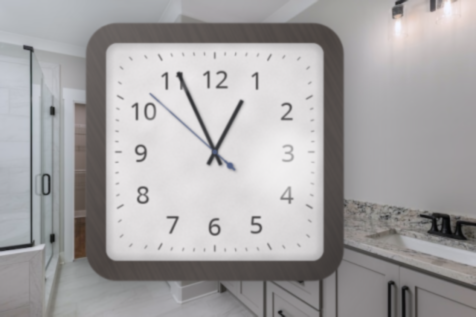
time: **12:55:52**
